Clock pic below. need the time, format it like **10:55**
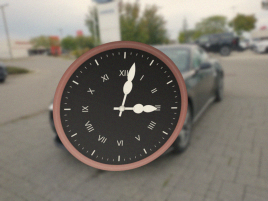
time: **3:02**
